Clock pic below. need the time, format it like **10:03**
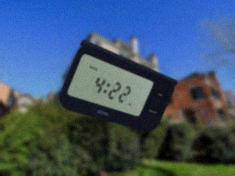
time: **4:22**
